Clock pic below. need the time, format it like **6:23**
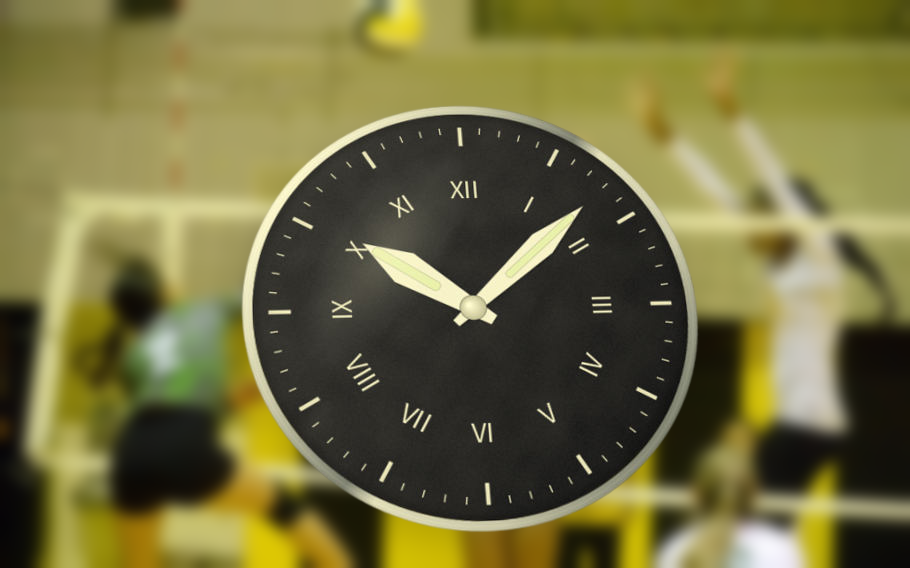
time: **10:08**
